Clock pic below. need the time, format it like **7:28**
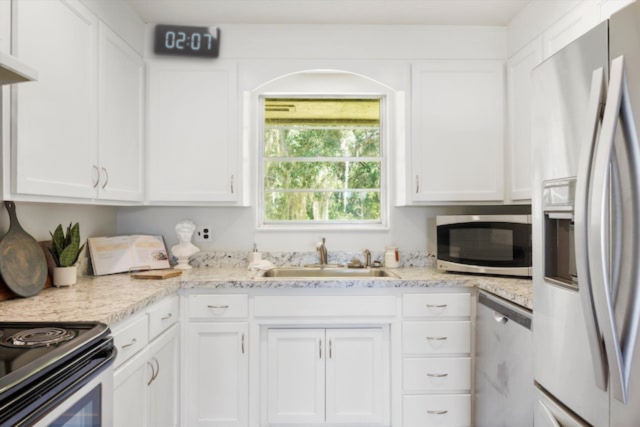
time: **2:07**
